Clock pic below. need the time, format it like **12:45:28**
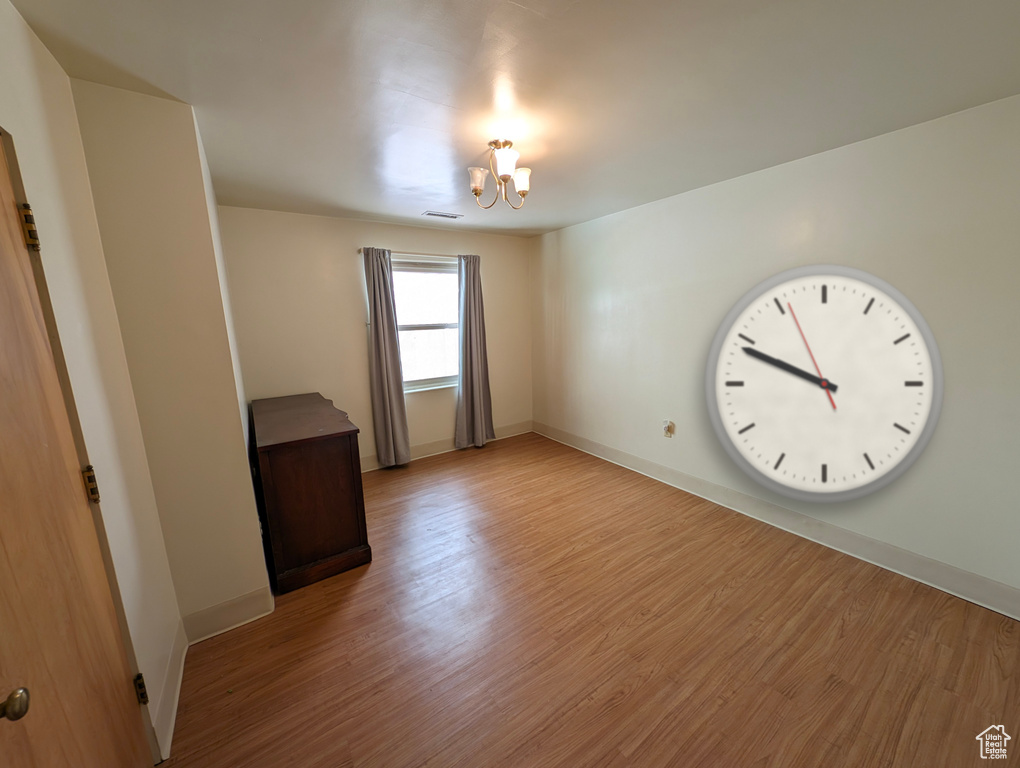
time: **9:48:56**
